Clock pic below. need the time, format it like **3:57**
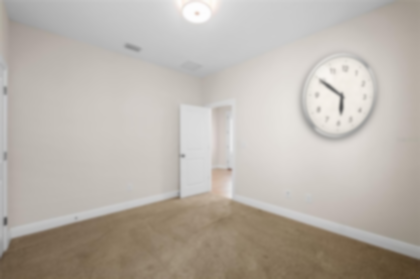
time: **5:50**
